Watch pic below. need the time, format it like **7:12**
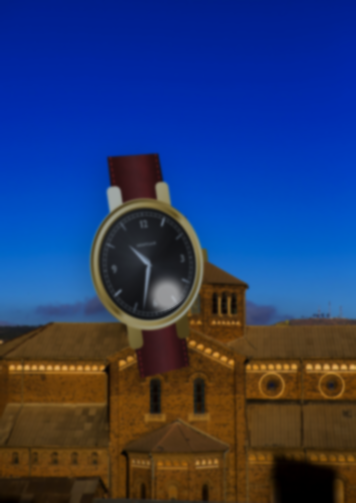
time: **10:33**
